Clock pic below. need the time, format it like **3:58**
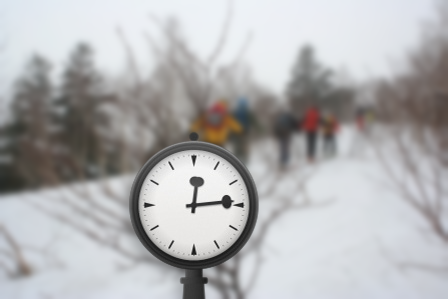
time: **12:14**
